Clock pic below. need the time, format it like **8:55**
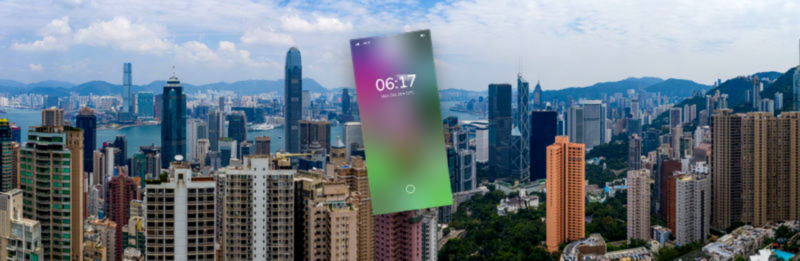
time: **6:17**
